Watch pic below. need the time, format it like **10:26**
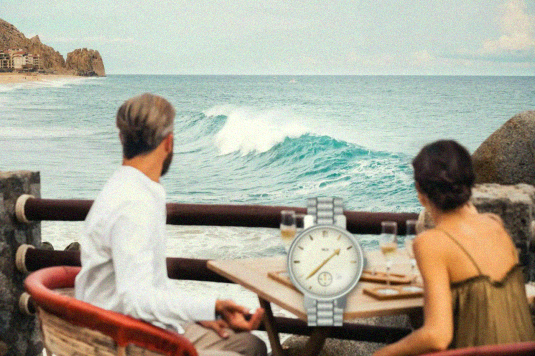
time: **1:38**
